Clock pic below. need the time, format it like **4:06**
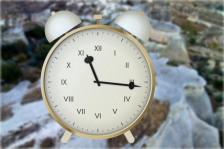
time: **11:16**
